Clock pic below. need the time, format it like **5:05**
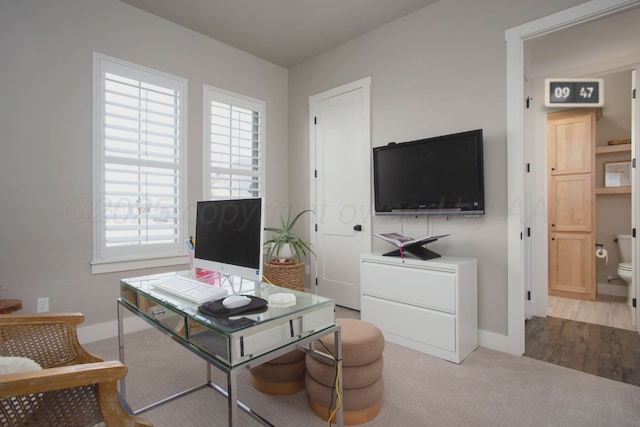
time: **9:47**
